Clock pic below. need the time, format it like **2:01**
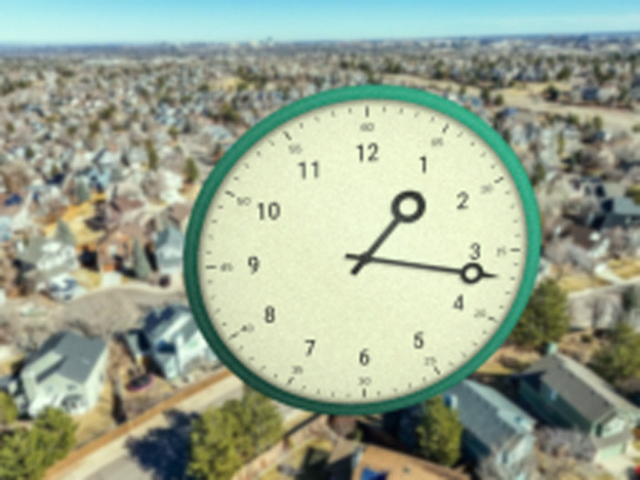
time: **1:17**
